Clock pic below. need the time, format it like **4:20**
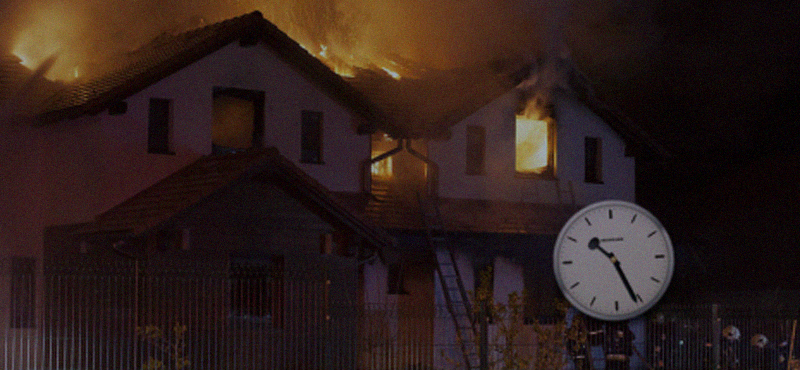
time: **10:26**
